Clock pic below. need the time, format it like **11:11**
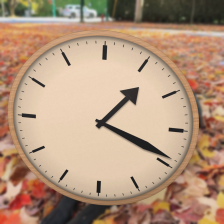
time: **1:19**
